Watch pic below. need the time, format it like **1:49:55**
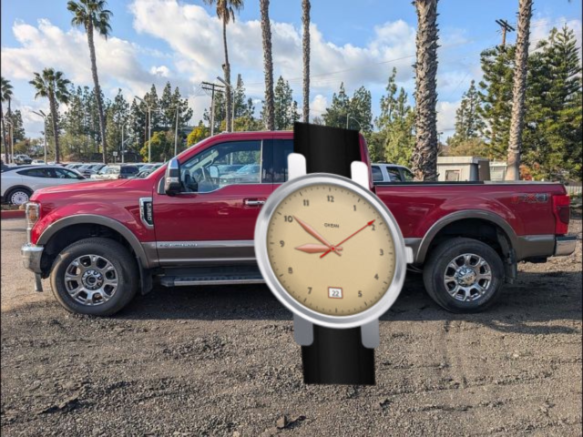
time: **8:51:09**
